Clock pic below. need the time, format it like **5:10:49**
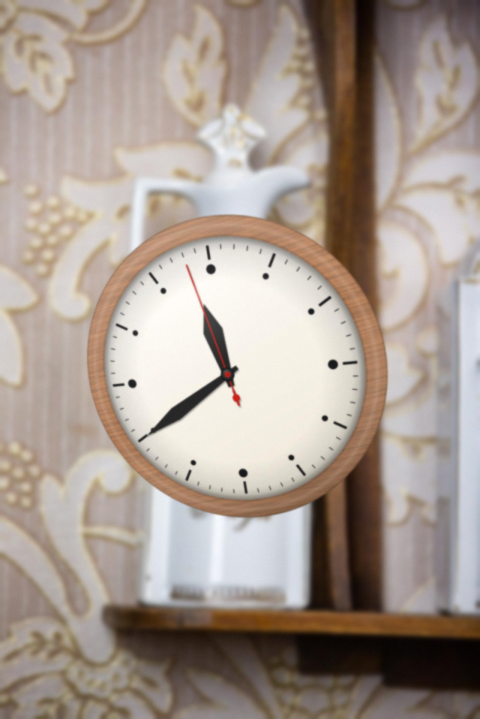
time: **11:39:58**
